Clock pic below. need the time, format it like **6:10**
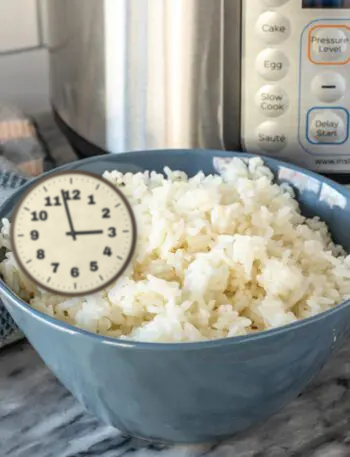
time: **2:58**
